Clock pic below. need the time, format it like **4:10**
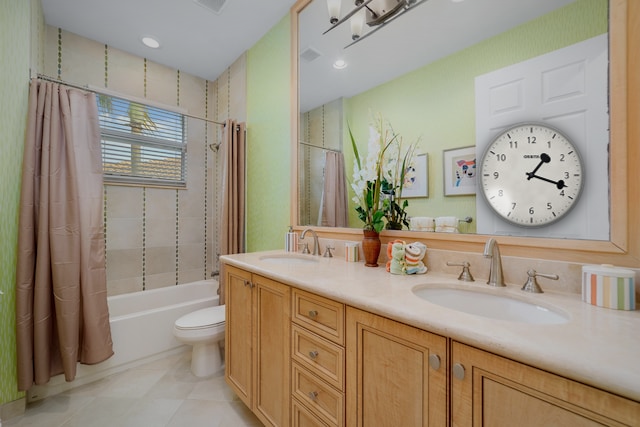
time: **1:18**
